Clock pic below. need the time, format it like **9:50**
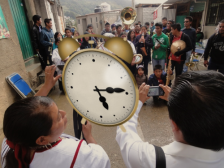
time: **5:14**
